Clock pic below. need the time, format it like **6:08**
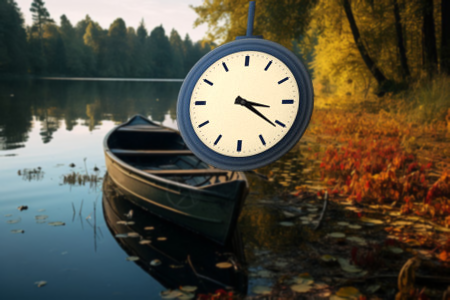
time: **3:21**
